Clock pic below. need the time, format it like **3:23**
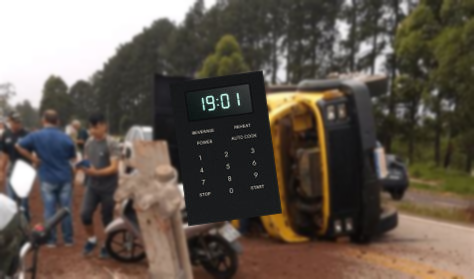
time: **19:01**
